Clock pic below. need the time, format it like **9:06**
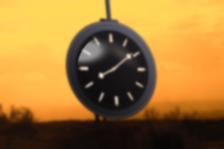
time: **8:09**
